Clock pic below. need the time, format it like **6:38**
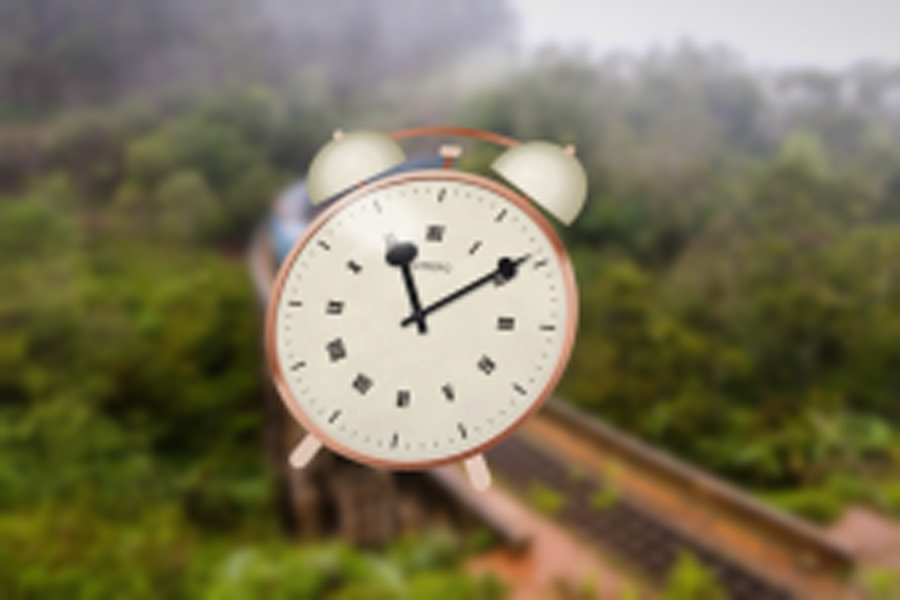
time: **11:09**
